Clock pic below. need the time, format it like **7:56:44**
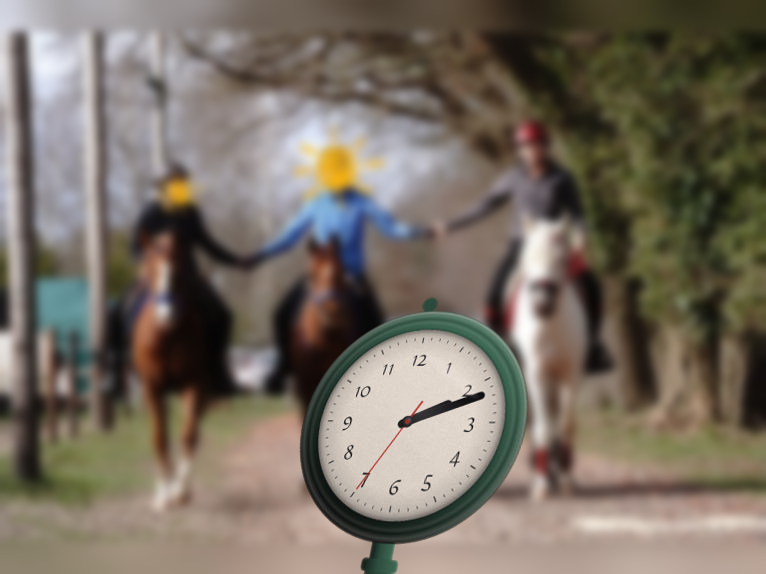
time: **2:11:35**
